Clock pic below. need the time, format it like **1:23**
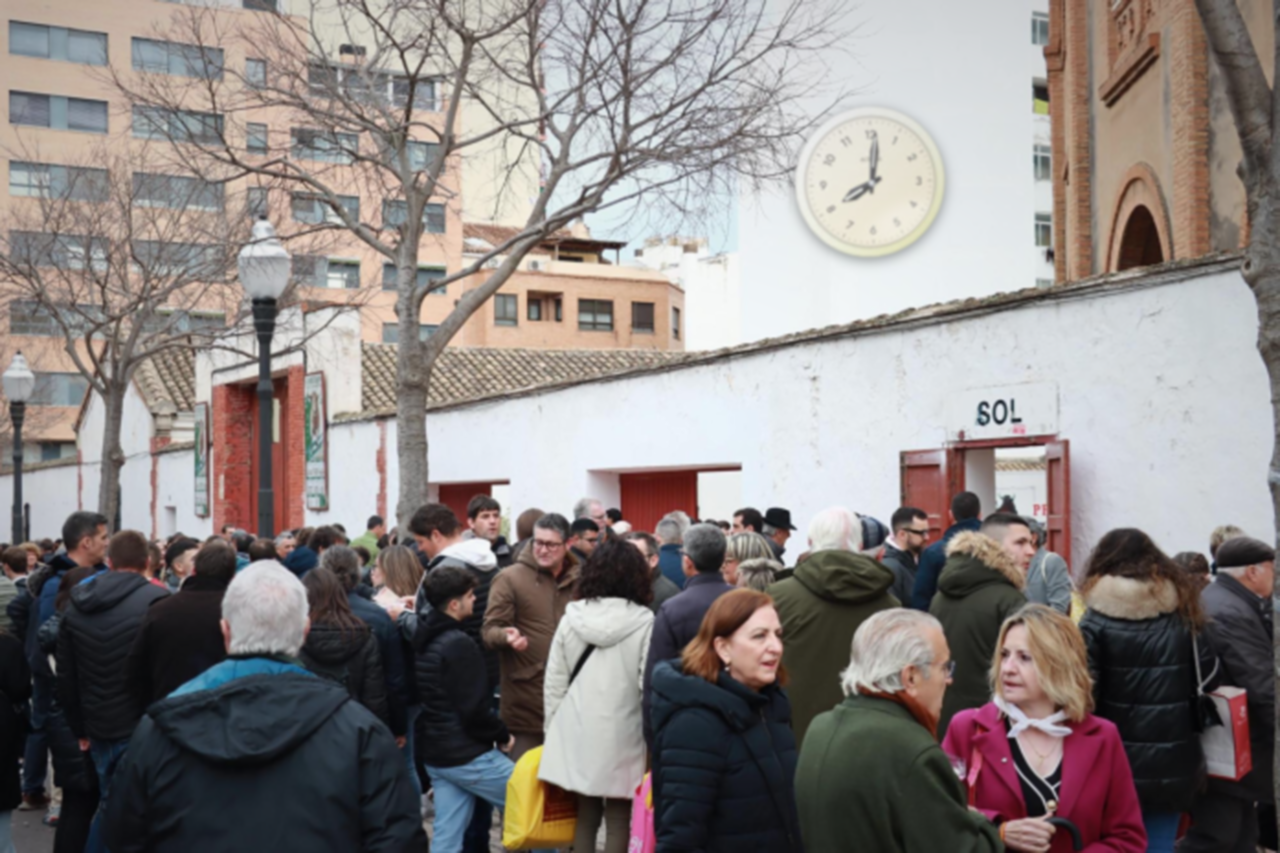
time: **8:01**
